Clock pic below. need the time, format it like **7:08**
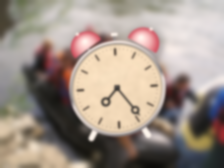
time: **7:24**
